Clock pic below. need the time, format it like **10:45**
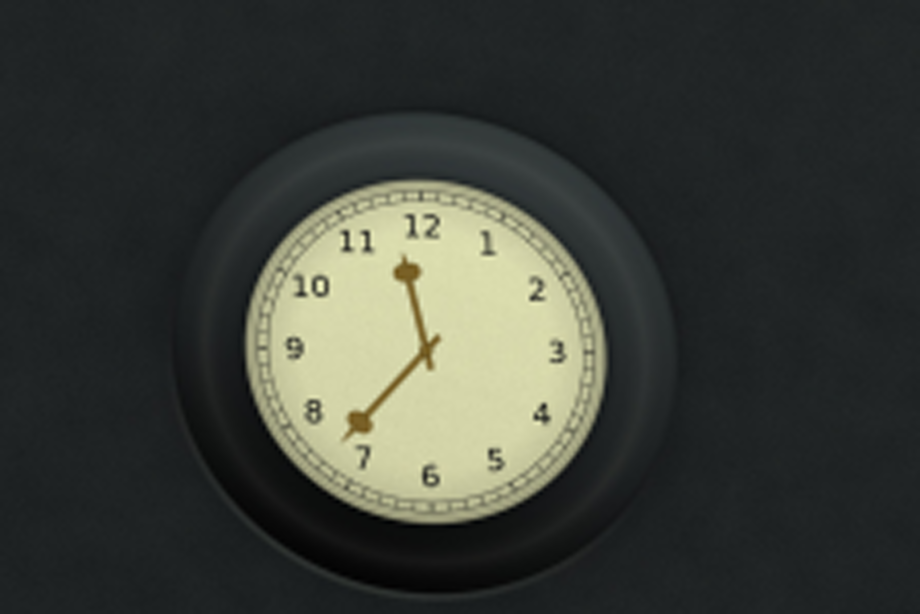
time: **11:37**
